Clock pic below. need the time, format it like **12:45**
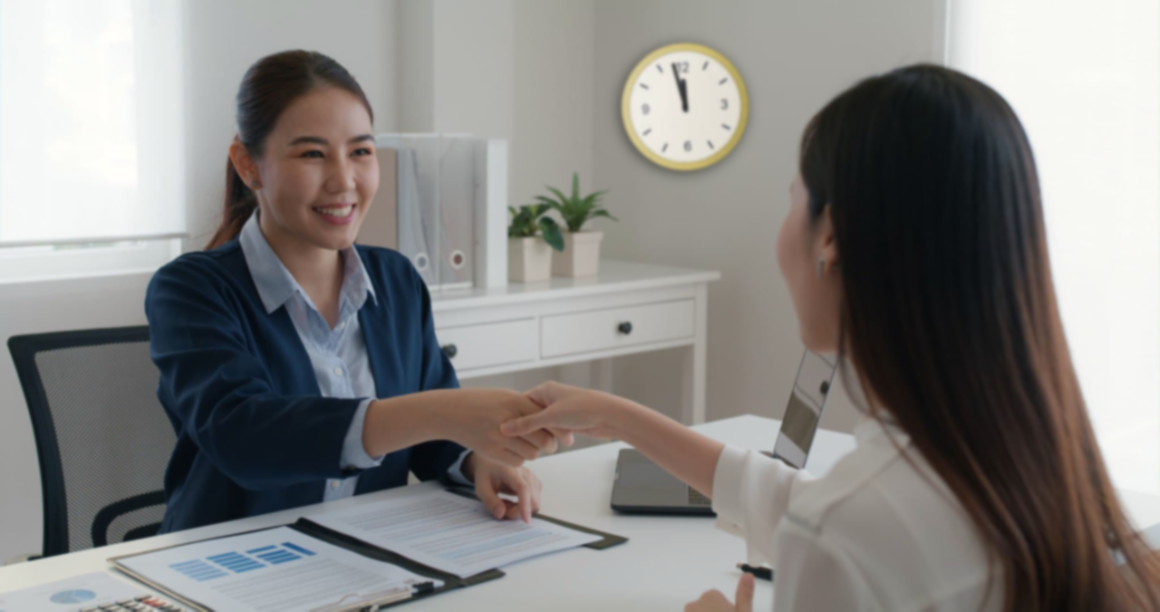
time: **11:58**
